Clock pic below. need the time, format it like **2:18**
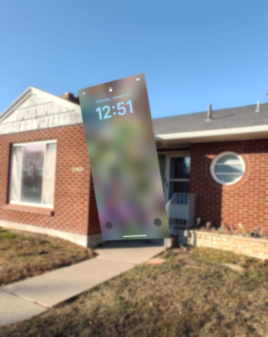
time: **12:51**
